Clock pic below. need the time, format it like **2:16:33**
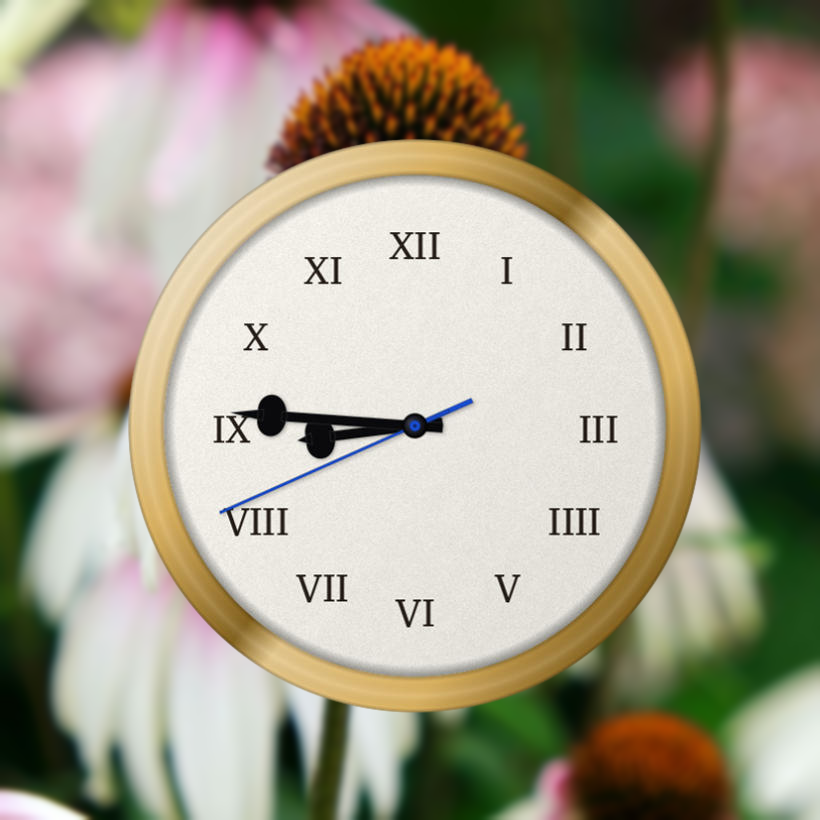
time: **8:45:41**
